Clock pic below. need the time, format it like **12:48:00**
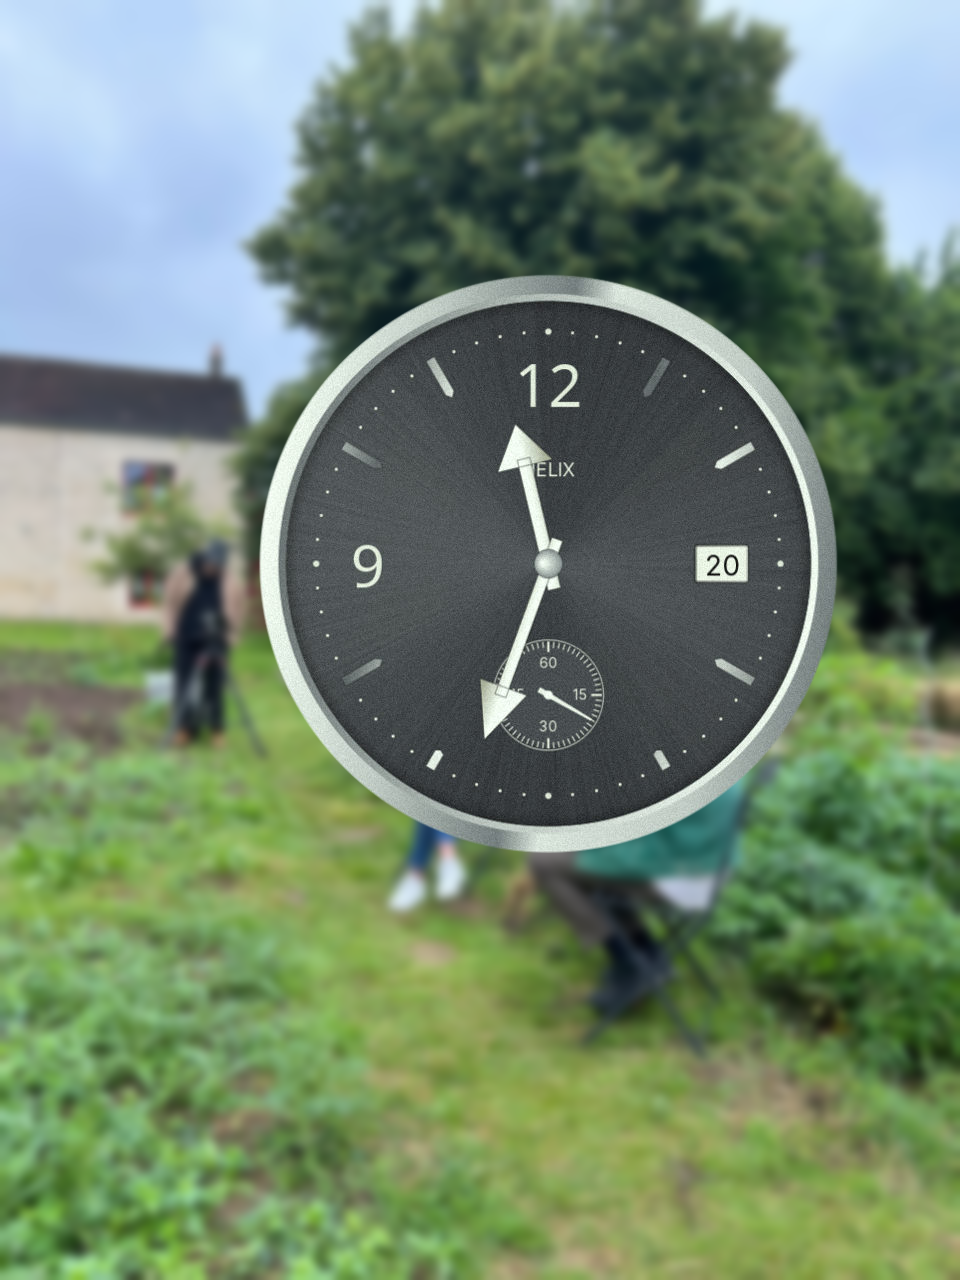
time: **11:33:20**
